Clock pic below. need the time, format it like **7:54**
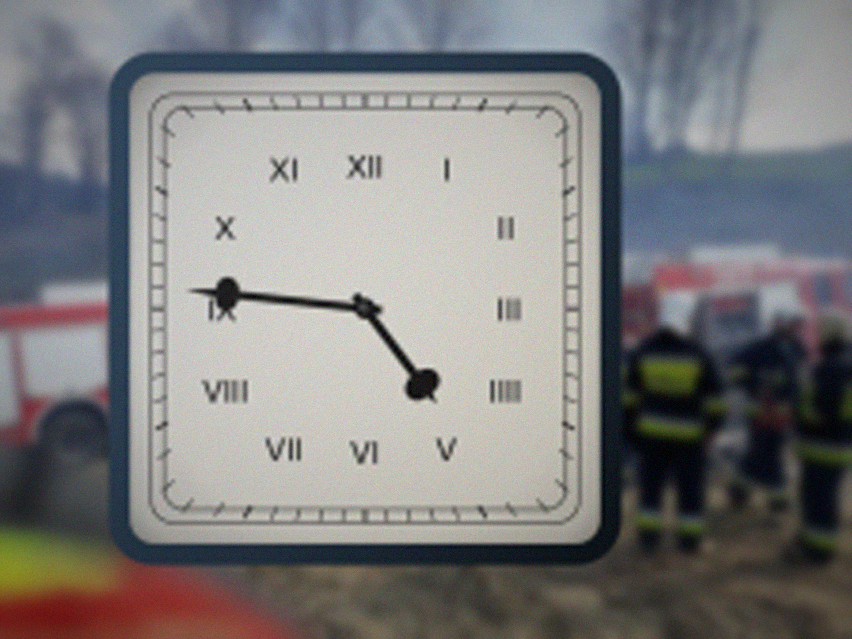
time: **4:46**
